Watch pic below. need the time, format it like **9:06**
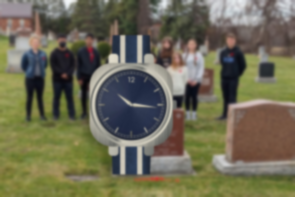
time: **10:16**
